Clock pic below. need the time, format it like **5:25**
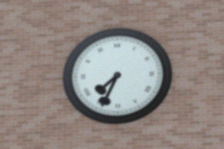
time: **7:34**
